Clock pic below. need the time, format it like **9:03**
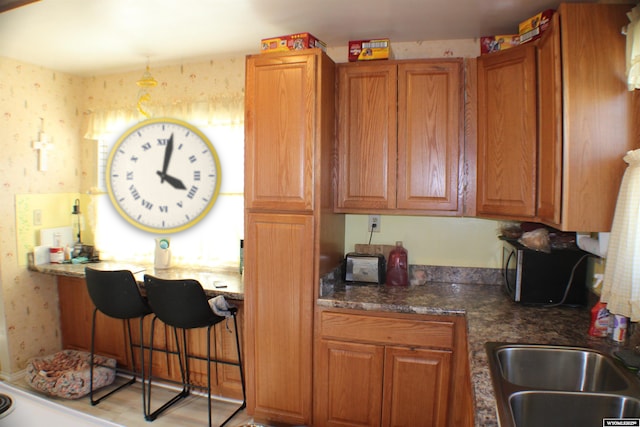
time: **4:02**
